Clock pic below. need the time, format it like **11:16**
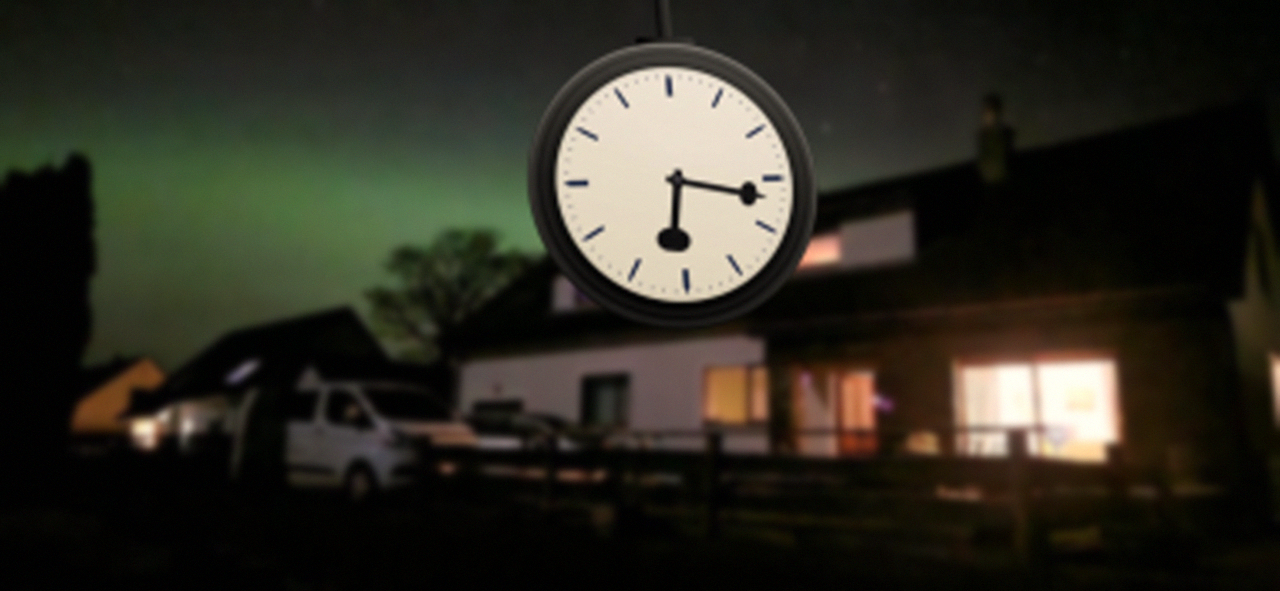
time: **6:17**
